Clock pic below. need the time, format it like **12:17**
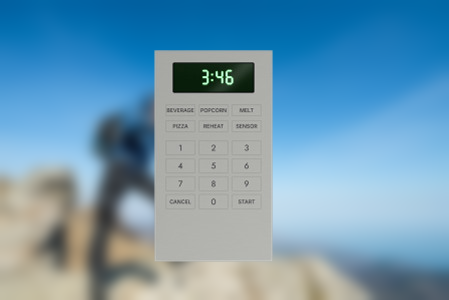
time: **3:46**
